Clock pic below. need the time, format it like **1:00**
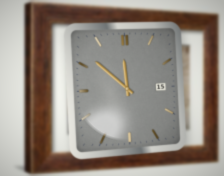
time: **11:52**
